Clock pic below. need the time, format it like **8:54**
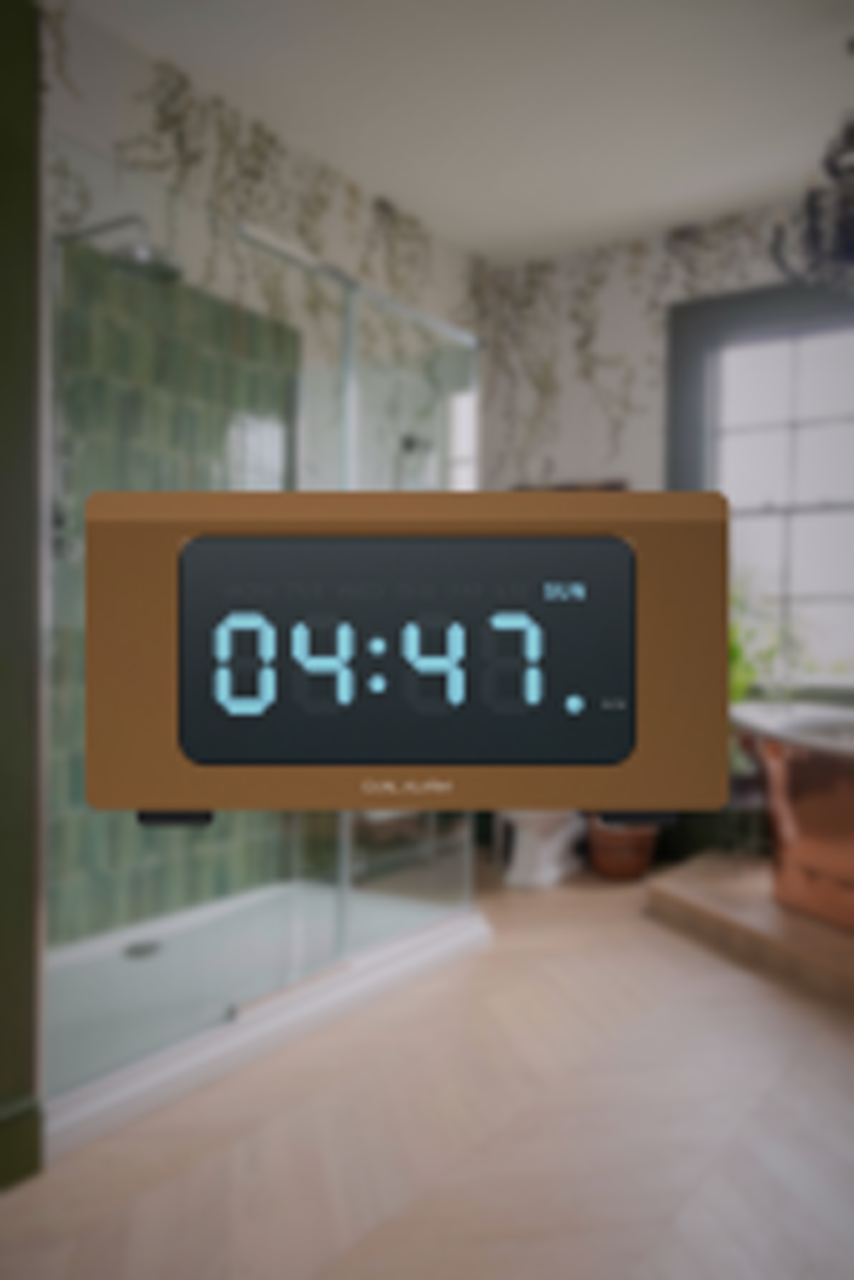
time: **4:47**
